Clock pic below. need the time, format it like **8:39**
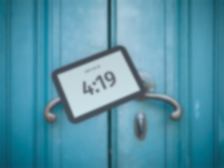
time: **4:19**
